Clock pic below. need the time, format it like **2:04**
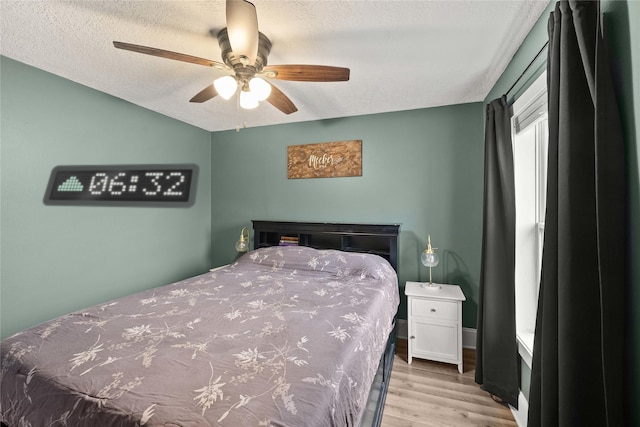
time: **6:32**
